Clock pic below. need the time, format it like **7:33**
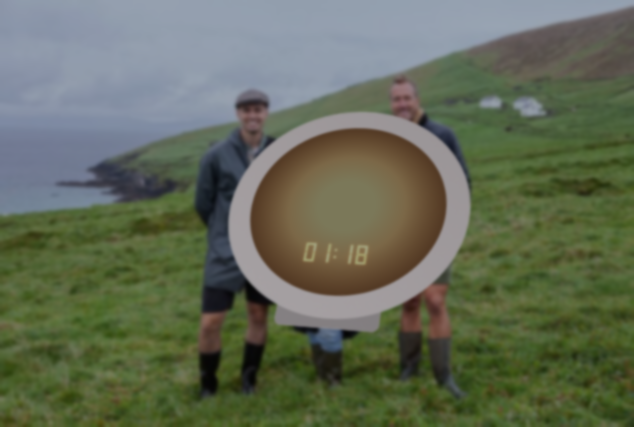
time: **1:18**
